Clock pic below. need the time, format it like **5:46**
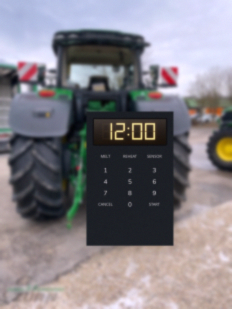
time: **12:00**
